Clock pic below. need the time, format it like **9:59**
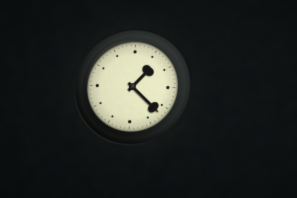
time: **1:22**
